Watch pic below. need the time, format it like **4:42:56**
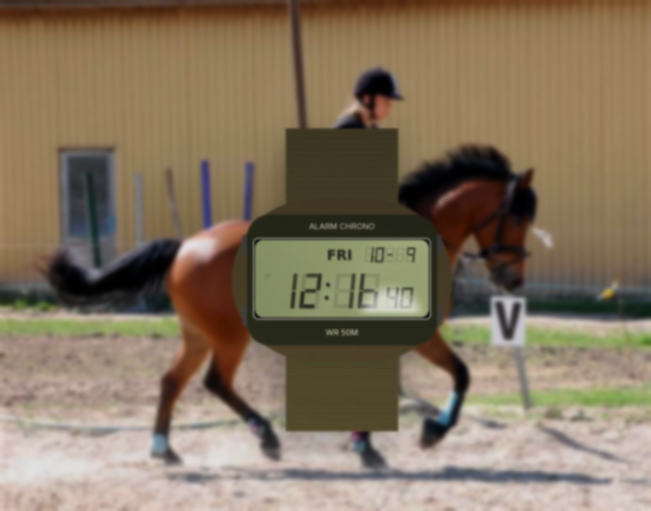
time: **12:16:40**
